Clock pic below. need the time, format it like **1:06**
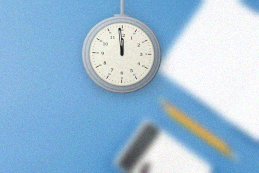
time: **11:59**
